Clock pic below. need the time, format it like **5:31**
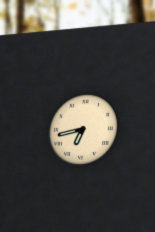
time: **6:43**
